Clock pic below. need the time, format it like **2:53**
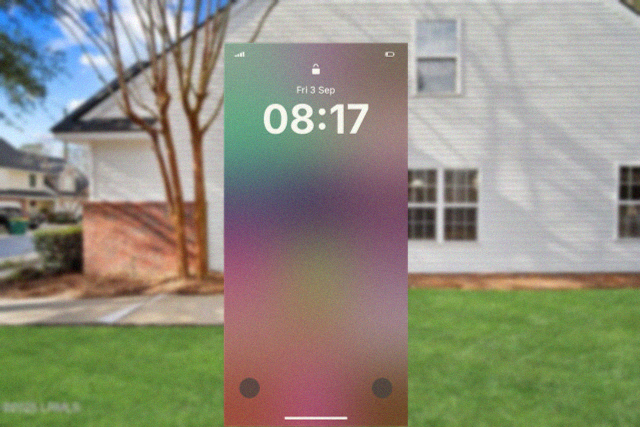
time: **8:17**
